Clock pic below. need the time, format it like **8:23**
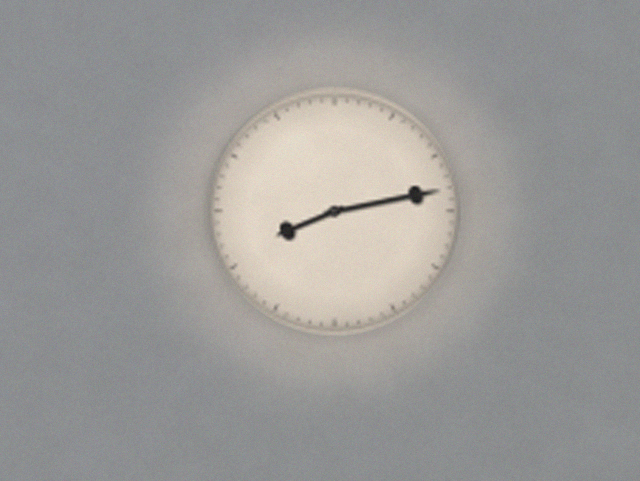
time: **8:13**
